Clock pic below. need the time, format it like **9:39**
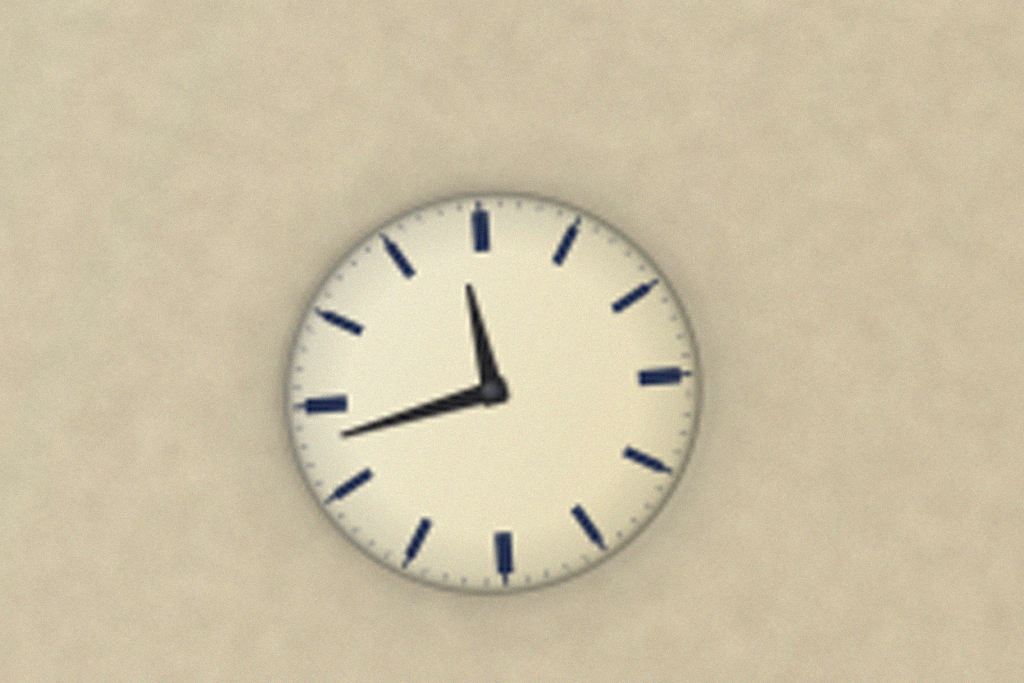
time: **11:43**
